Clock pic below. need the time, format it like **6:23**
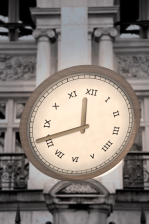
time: **11:41**
